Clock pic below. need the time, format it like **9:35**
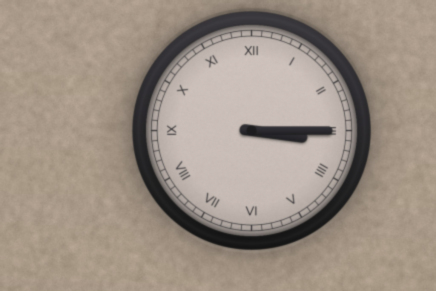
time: **3:15**
